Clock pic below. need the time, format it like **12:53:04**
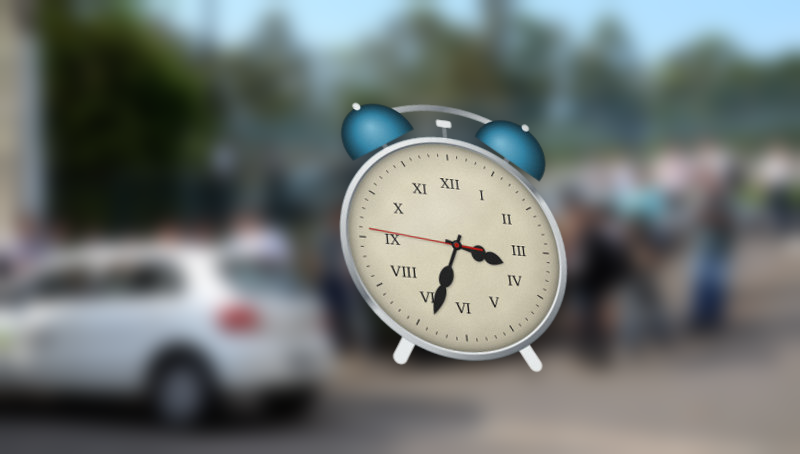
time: **3:33:46**
